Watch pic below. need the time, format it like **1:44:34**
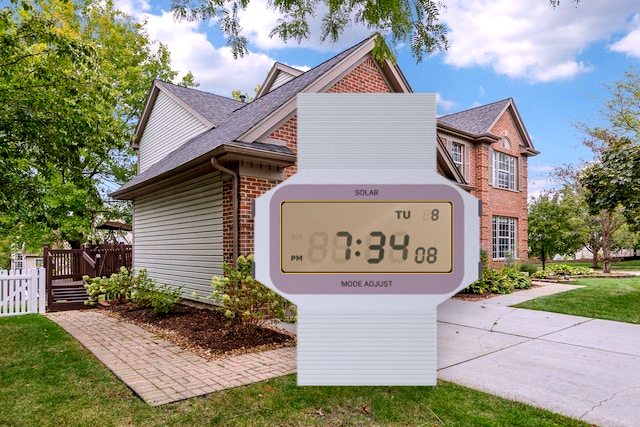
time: **7:34:08**
